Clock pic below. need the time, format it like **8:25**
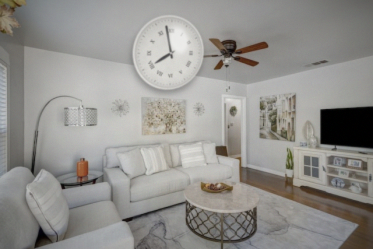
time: **7:58**
